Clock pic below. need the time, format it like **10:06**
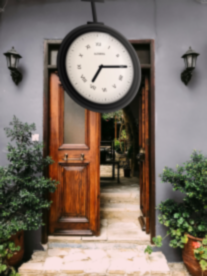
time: **7:15**
